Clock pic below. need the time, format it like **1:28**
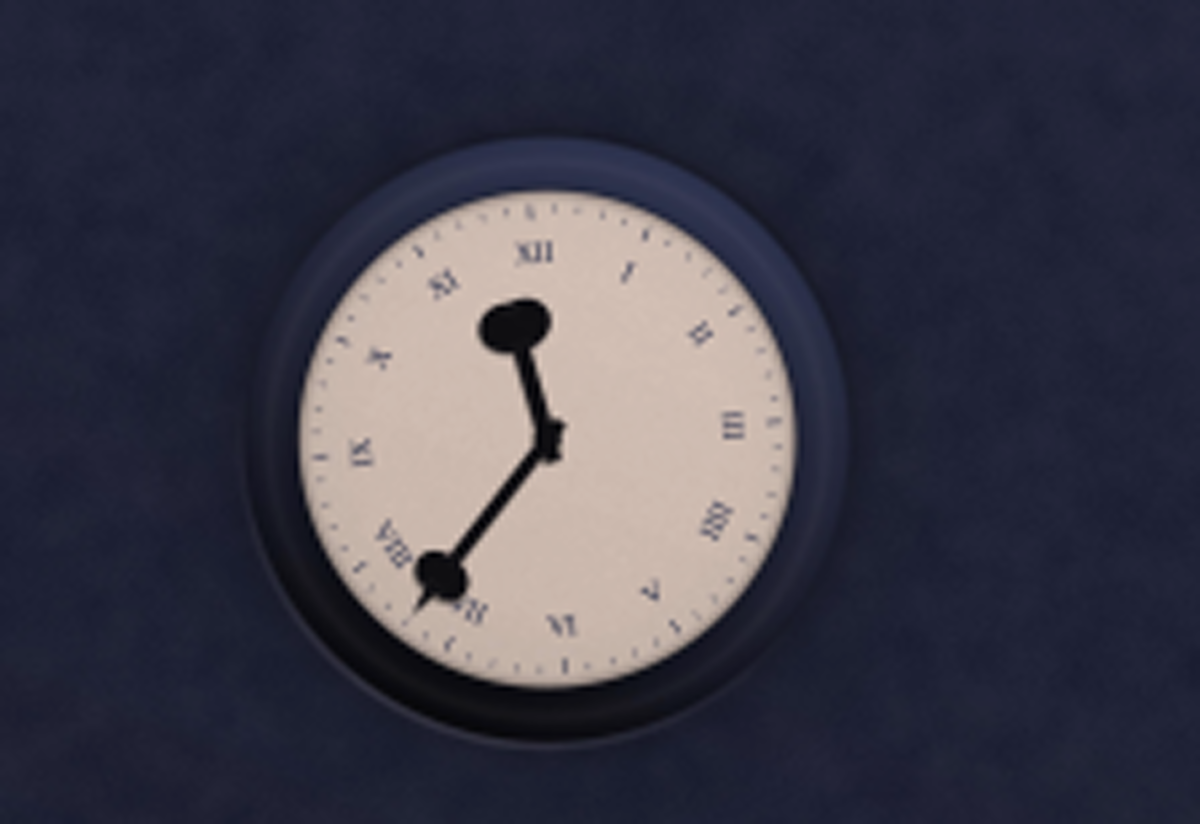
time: **11:37**
